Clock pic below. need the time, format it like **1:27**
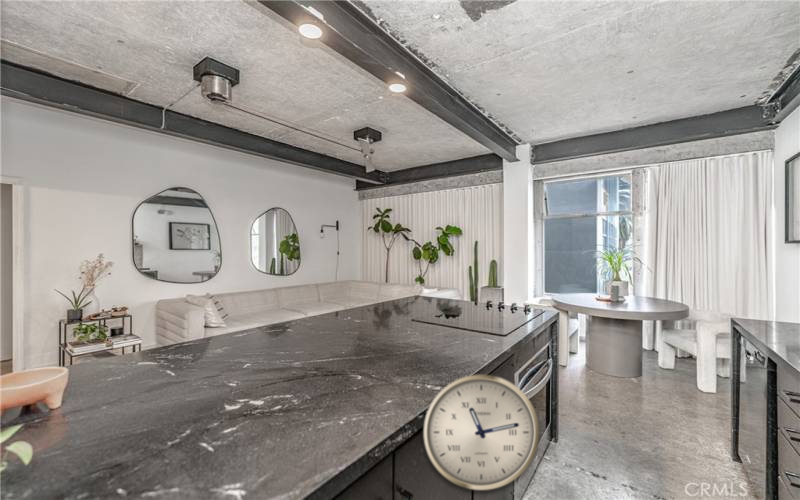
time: **11:13**
